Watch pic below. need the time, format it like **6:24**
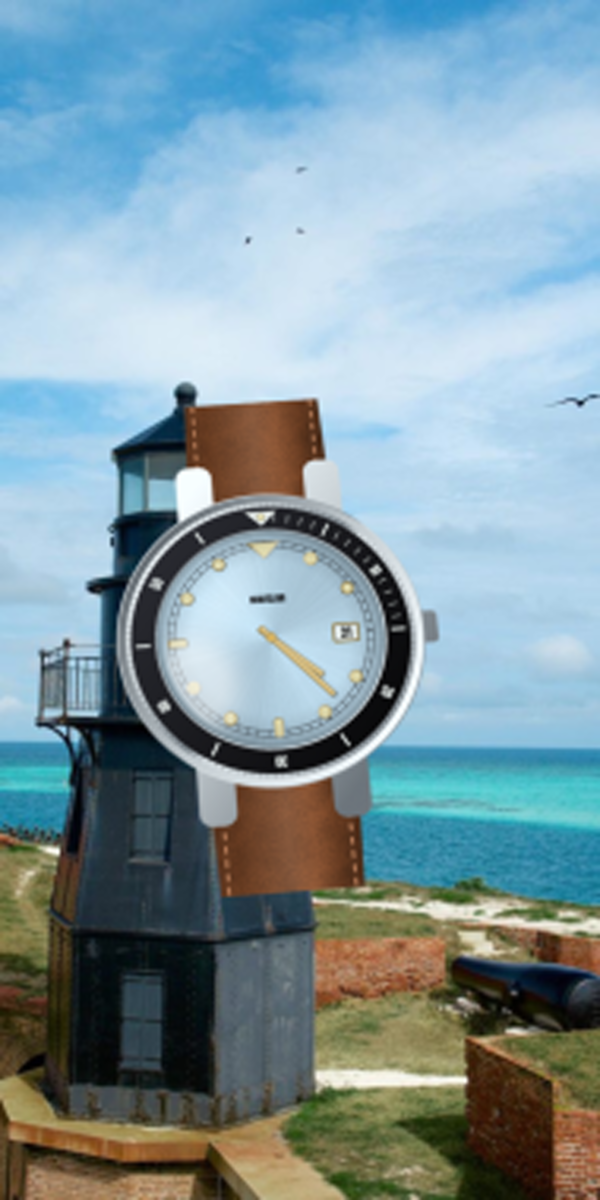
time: **4:23**
